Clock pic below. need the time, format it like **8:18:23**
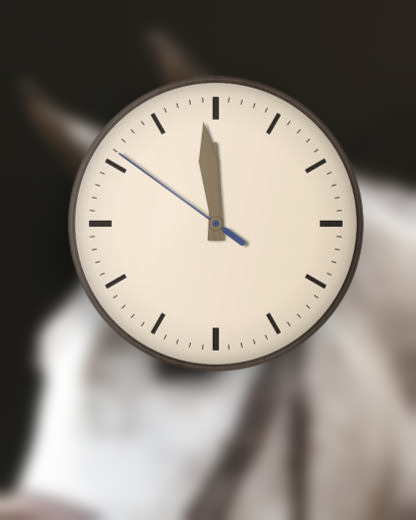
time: **11:58:51**
